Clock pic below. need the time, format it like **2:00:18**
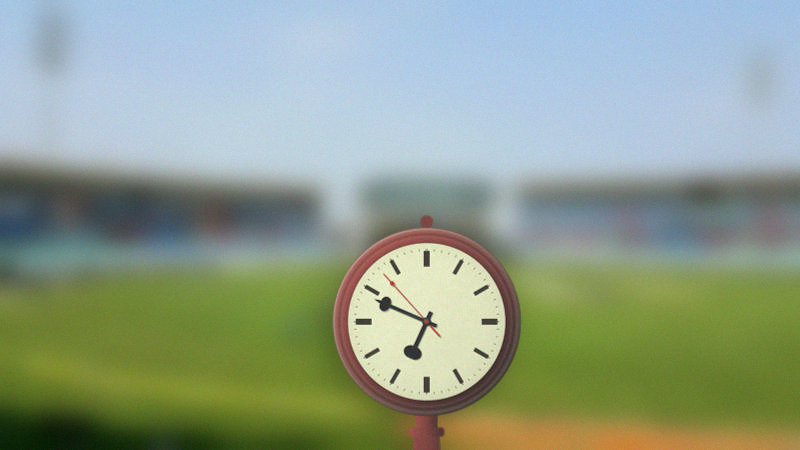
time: **6:48:53**
